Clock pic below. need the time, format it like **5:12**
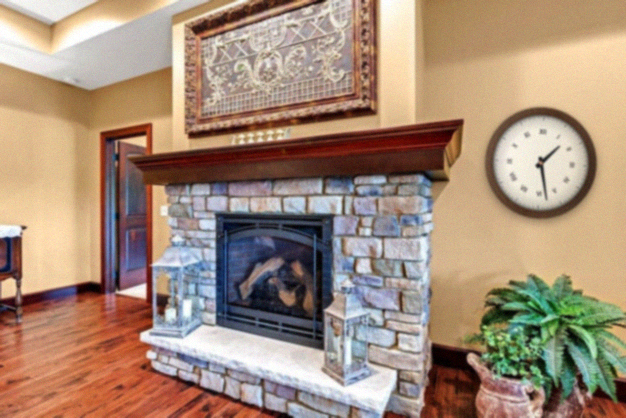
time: **1:28**
